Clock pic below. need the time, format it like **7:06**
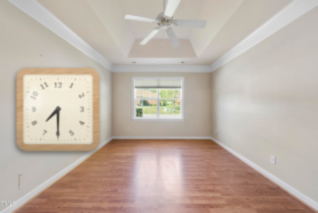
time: **7:30**
